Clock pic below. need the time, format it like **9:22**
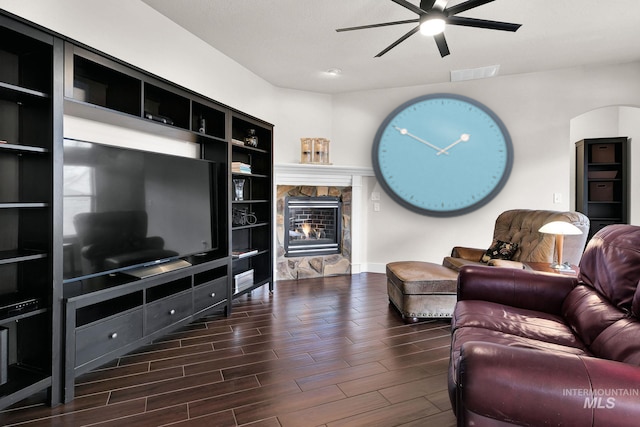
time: **1:50**
